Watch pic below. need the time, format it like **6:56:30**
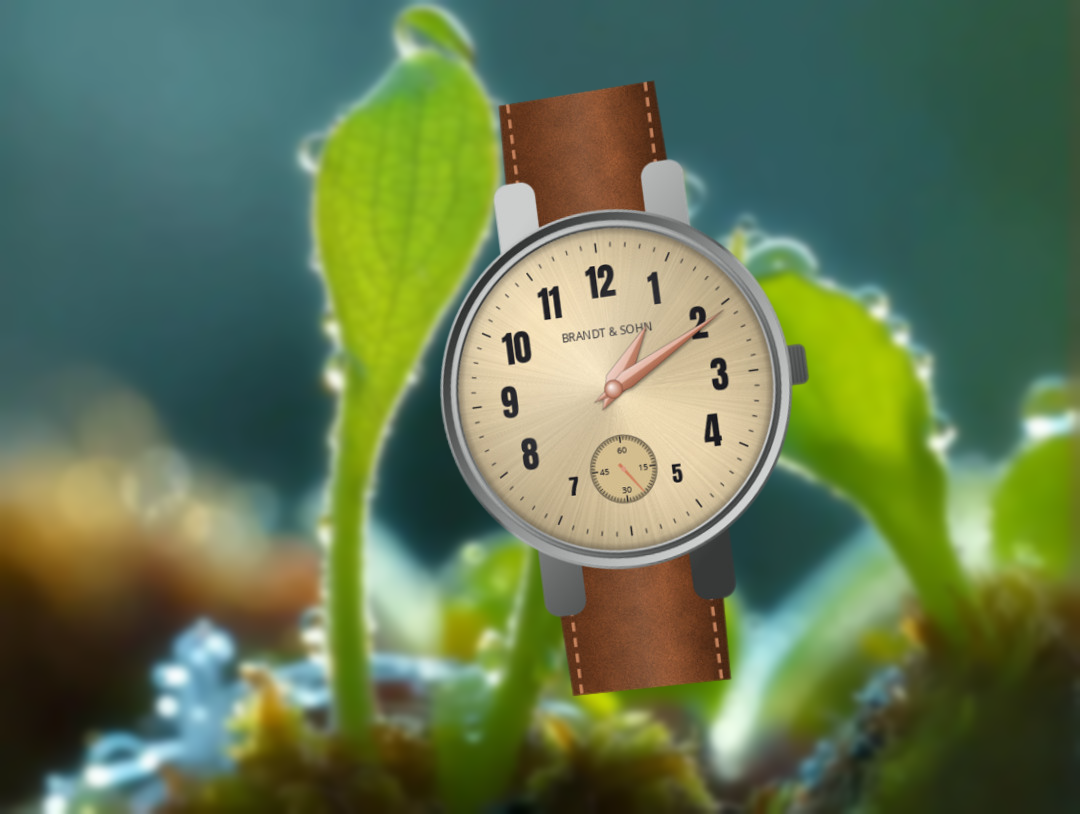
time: **1:10:24**
